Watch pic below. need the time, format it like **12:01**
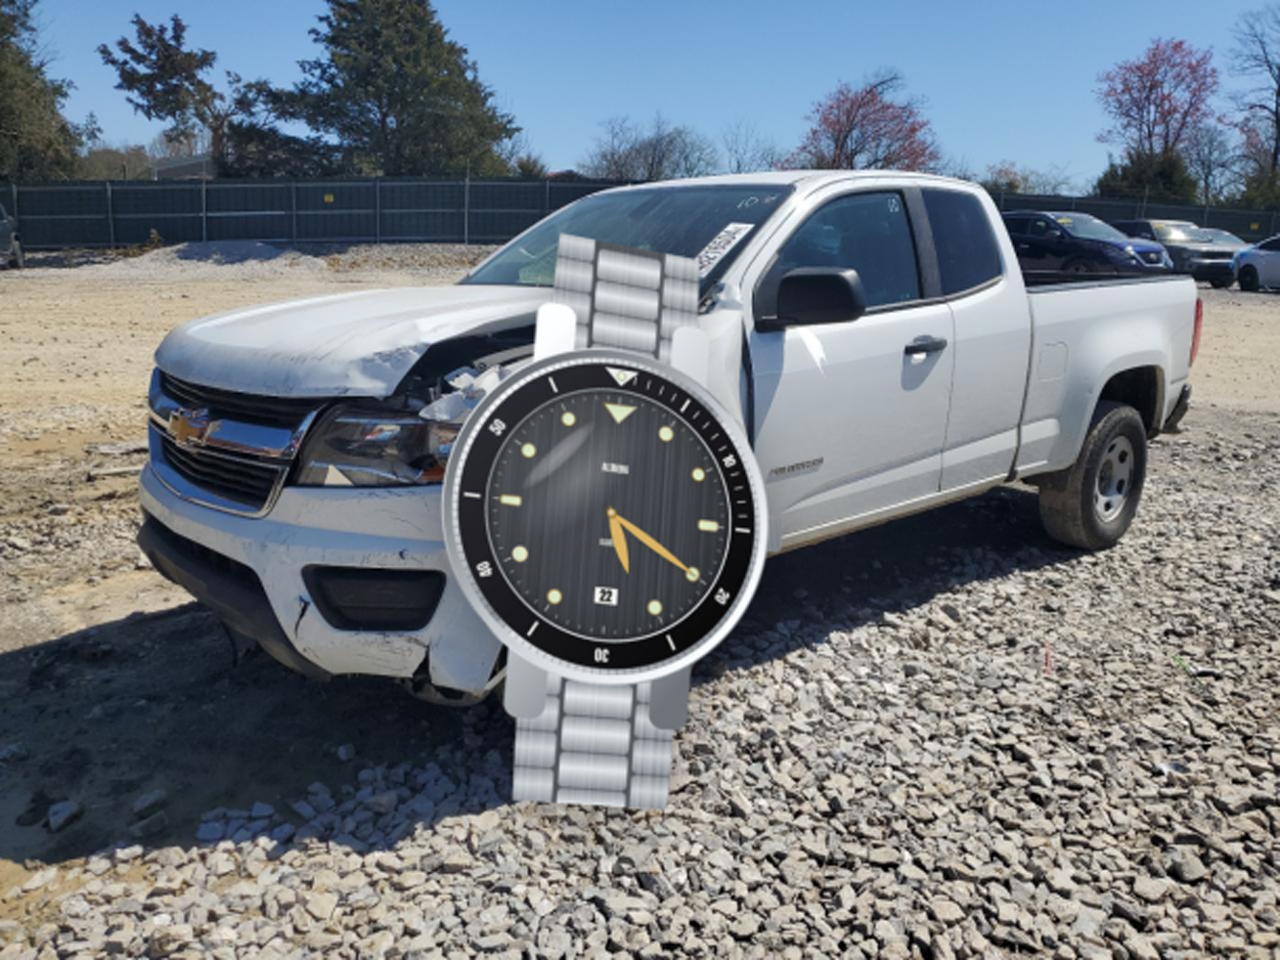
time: **5:20**
